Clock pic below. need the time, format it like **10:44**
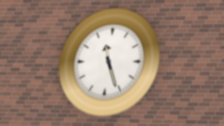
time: **11:26**
